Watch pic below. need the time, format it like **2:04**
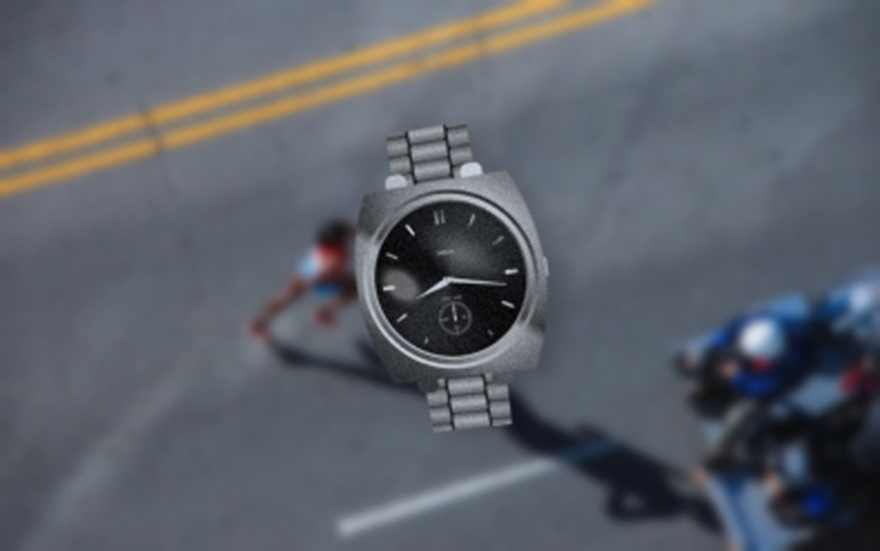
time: **8:17**
